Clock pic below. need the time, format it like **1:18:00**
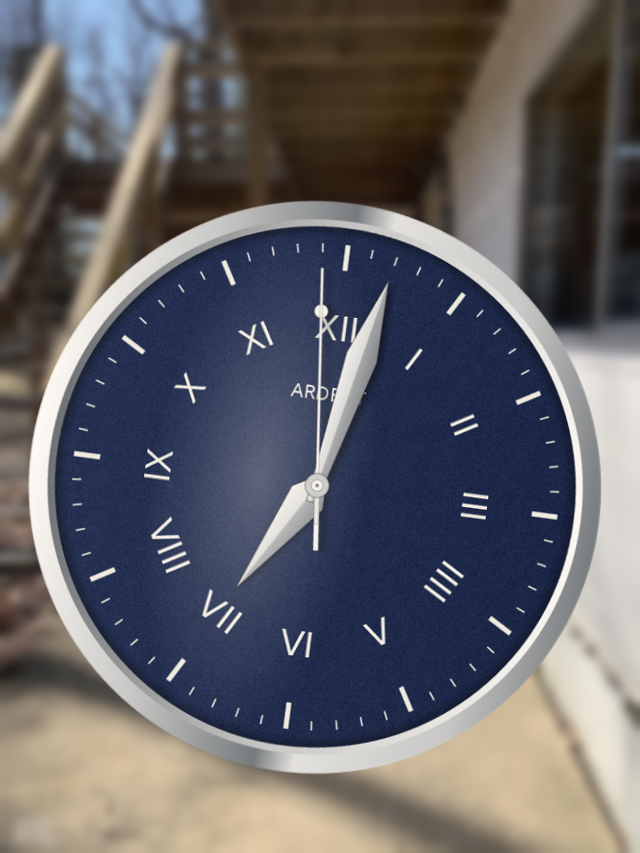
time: **7:01:59**
